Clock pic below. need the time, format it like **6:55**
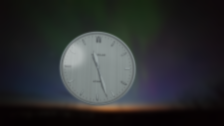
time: **11:27**
